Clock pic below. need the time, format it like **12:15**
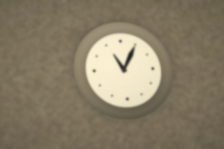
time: **11:05**
